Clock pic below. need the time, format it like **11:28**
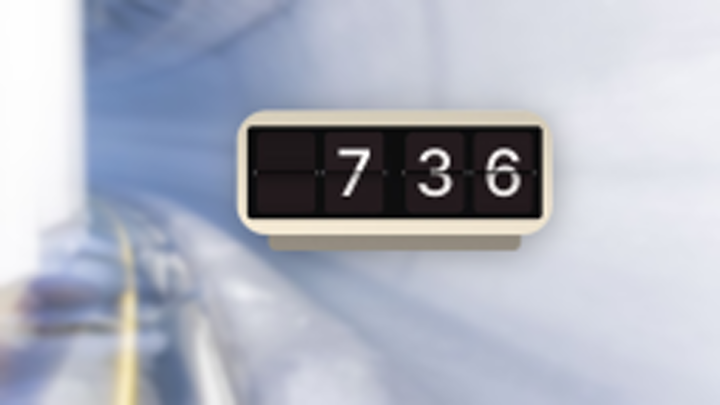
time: **7:36**
